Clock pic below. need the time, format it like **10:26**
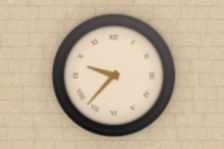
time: **9:37**
